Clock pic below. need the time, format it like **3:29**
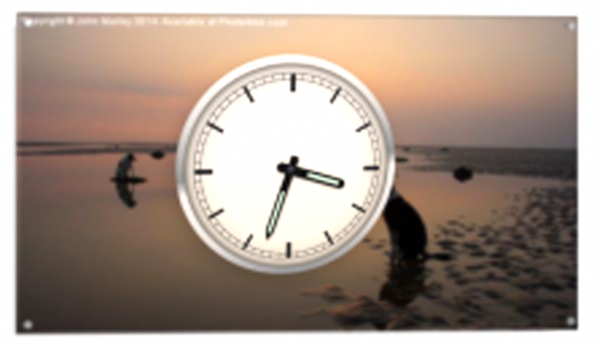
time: **3:33**
